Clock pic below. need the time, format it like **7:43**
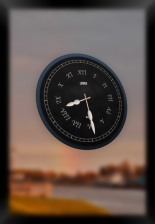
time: **8:29**
